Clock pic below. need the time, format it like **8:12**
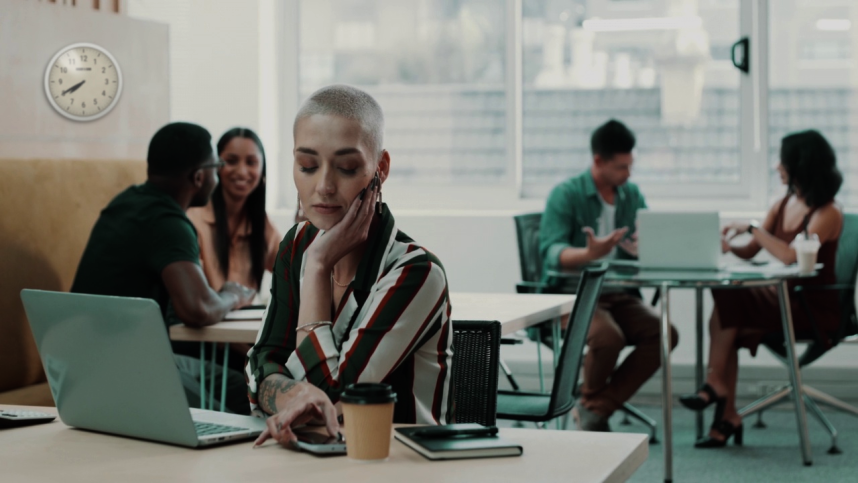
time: **7:40**
